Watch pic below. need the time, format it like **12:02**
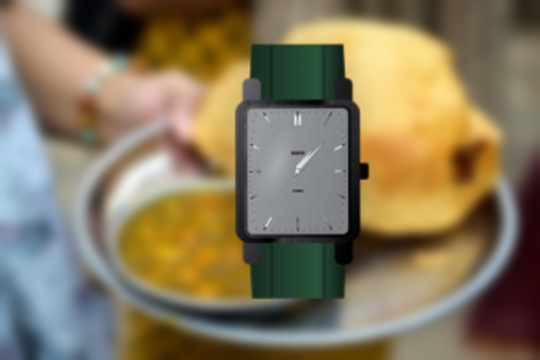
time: **1:07**
